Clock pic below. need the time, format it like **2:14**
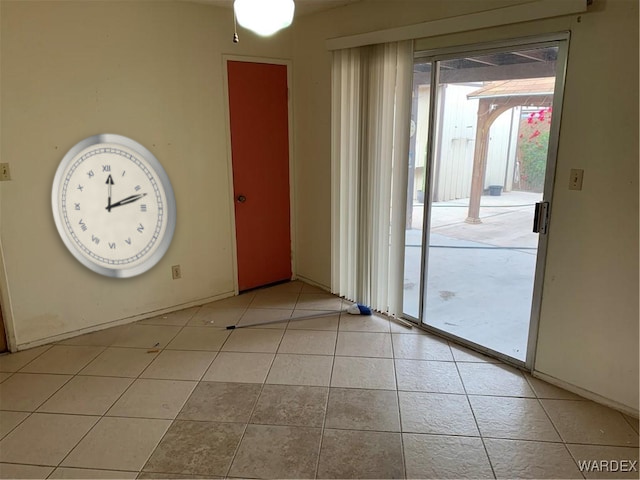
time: **12:12**
